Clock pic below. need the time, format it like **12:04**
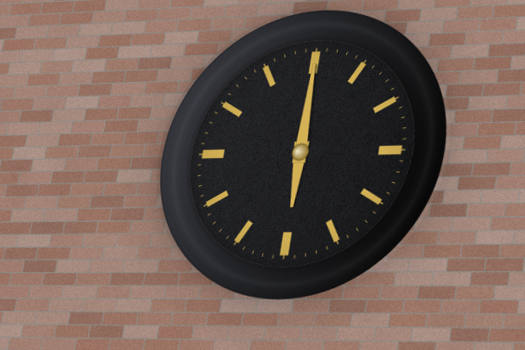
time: **6:00**
